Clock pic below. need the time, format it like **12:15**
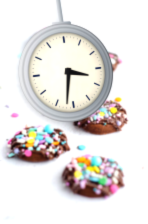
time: **3:32**
